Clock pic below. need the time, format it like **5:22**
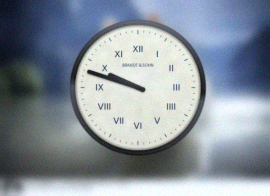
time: **9:48**
